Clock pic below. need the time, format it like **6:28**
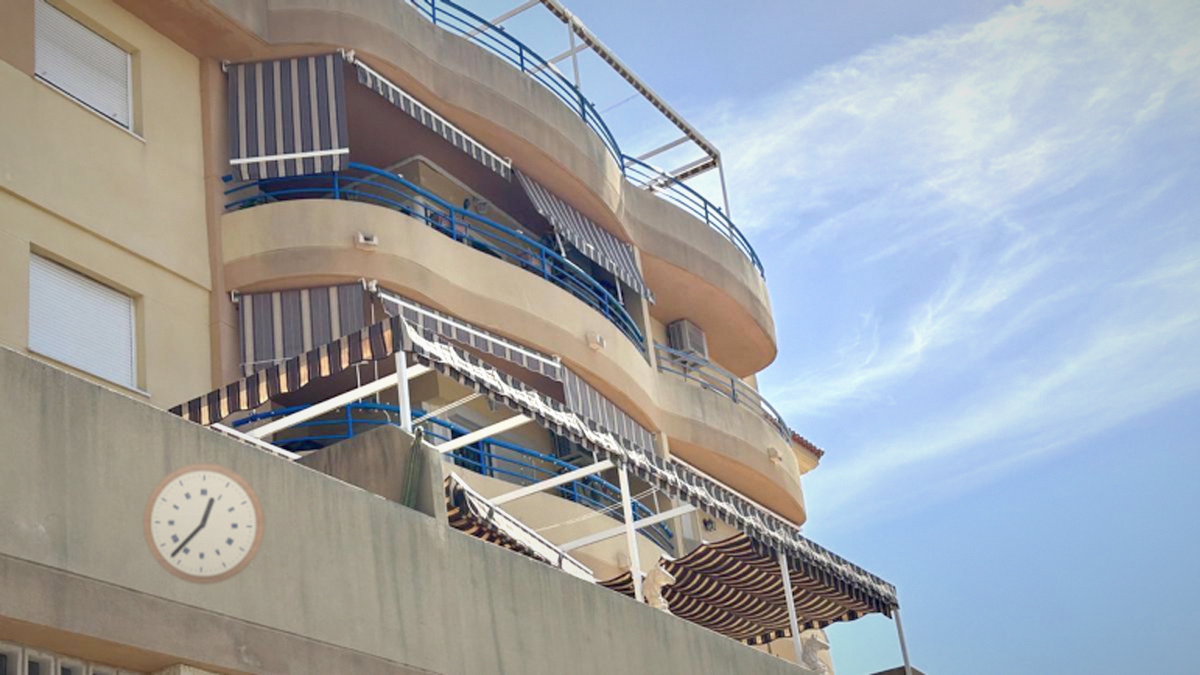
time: **12:37**
